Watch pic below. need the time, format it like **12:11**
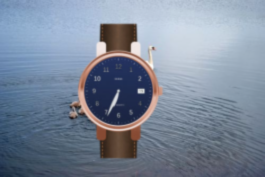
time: **6:34**
